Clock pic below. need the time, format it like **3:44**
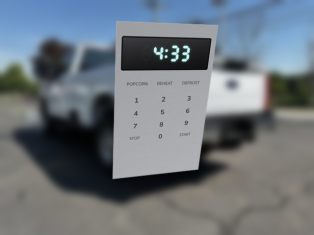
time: **4:33**
